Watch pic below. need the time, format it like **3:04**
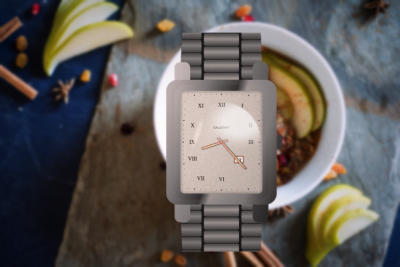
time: **8:23**
